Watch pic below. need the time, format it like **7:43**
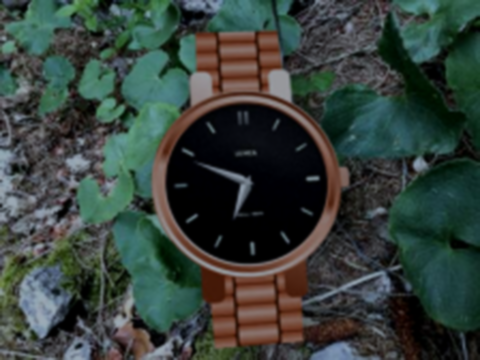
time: **6:49**
